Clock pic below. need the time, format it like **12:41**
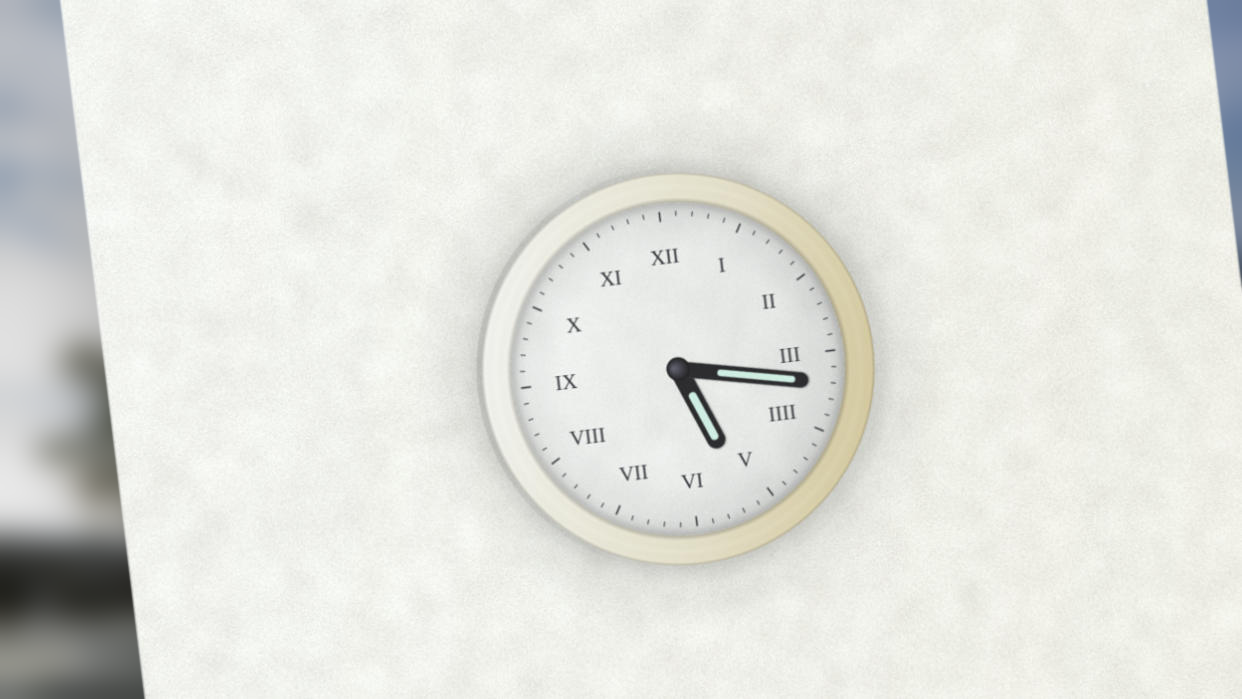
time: **5:17**
